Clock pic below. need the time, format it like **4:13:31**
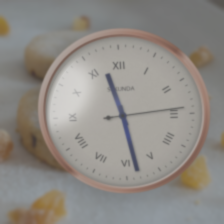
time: **11:28:14**
